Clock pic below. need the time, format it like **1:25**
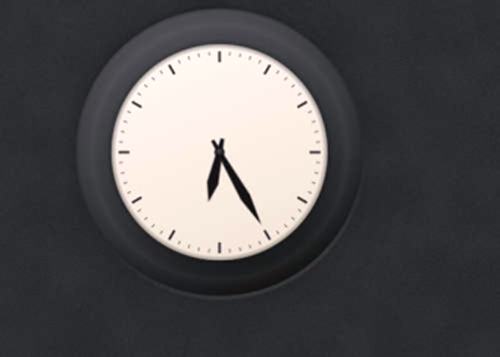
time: **6:25**
